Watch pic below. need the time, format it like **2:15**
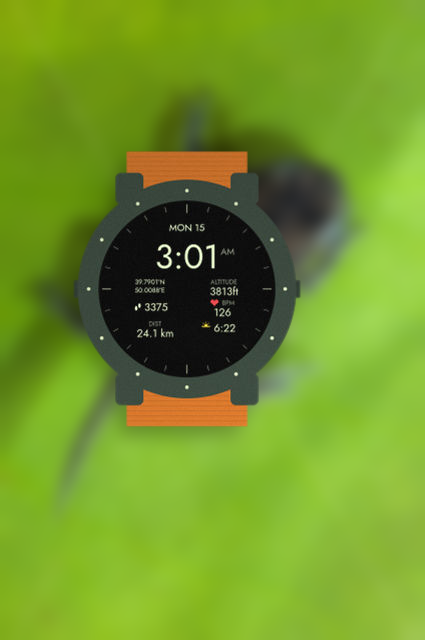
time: **3:01**
